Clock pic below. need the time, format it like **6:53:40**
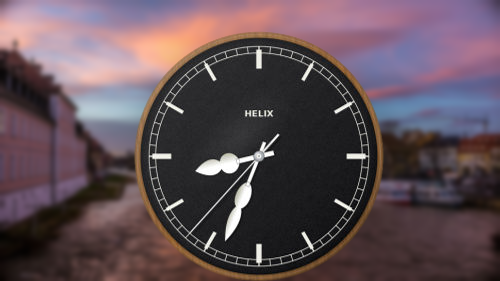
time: **8:33:37**
